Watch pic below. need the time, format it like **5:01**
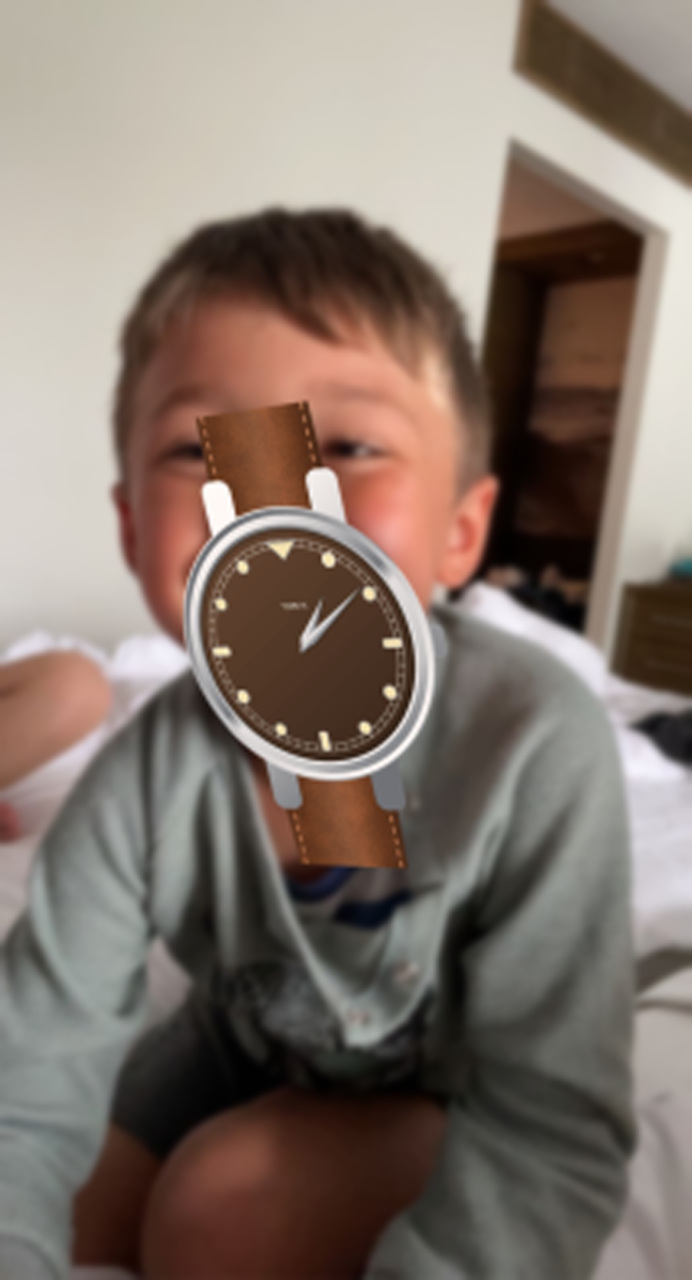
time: **1:09**
